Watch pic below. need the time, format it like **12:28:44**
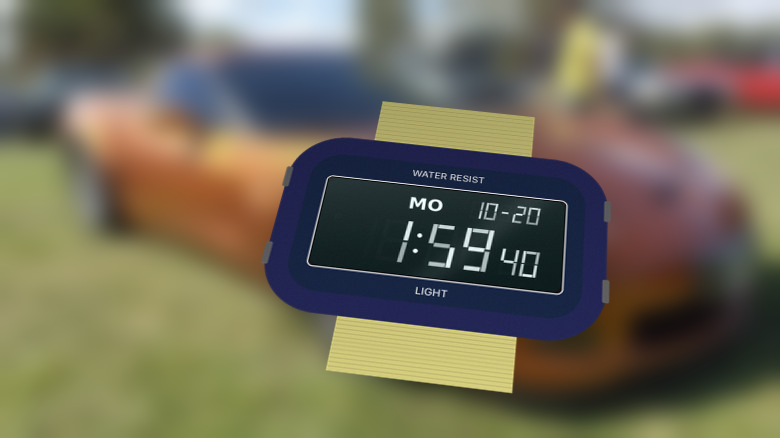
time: **1:59:40**
